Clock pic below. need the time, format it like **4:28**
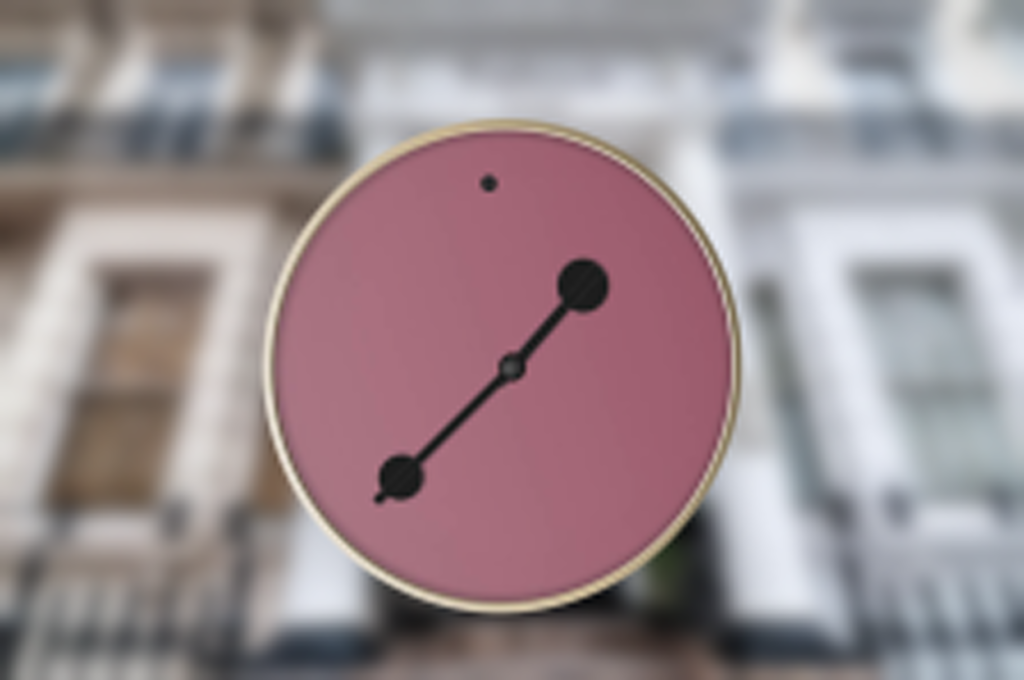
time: **1:39**
